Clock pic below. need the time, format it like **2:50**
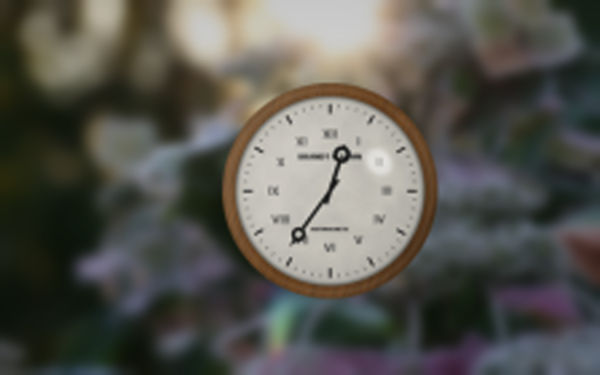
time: **12:36**
